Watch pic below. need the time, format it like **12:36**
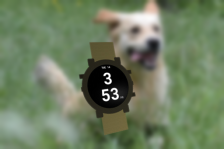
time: **3:53**
